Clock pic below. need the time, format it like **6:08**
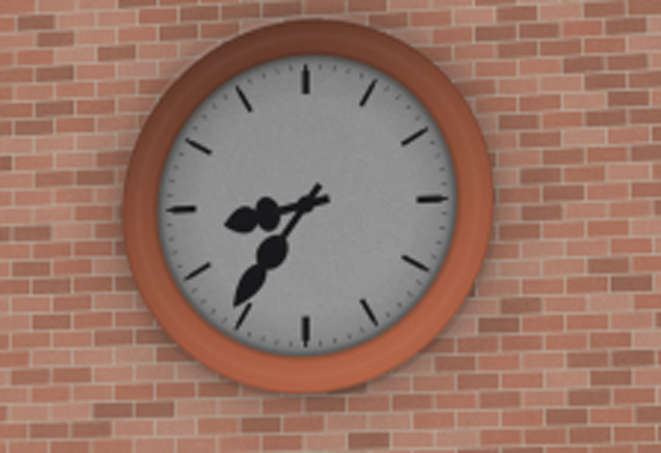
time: **8:36**
